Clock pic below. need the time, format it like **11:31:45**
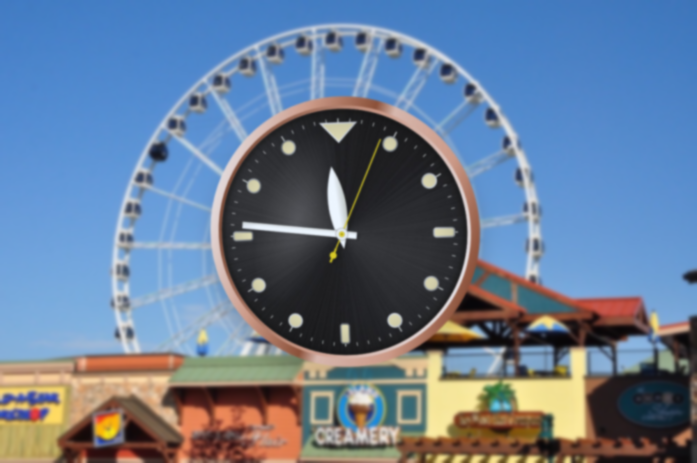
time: **11:46:04**
